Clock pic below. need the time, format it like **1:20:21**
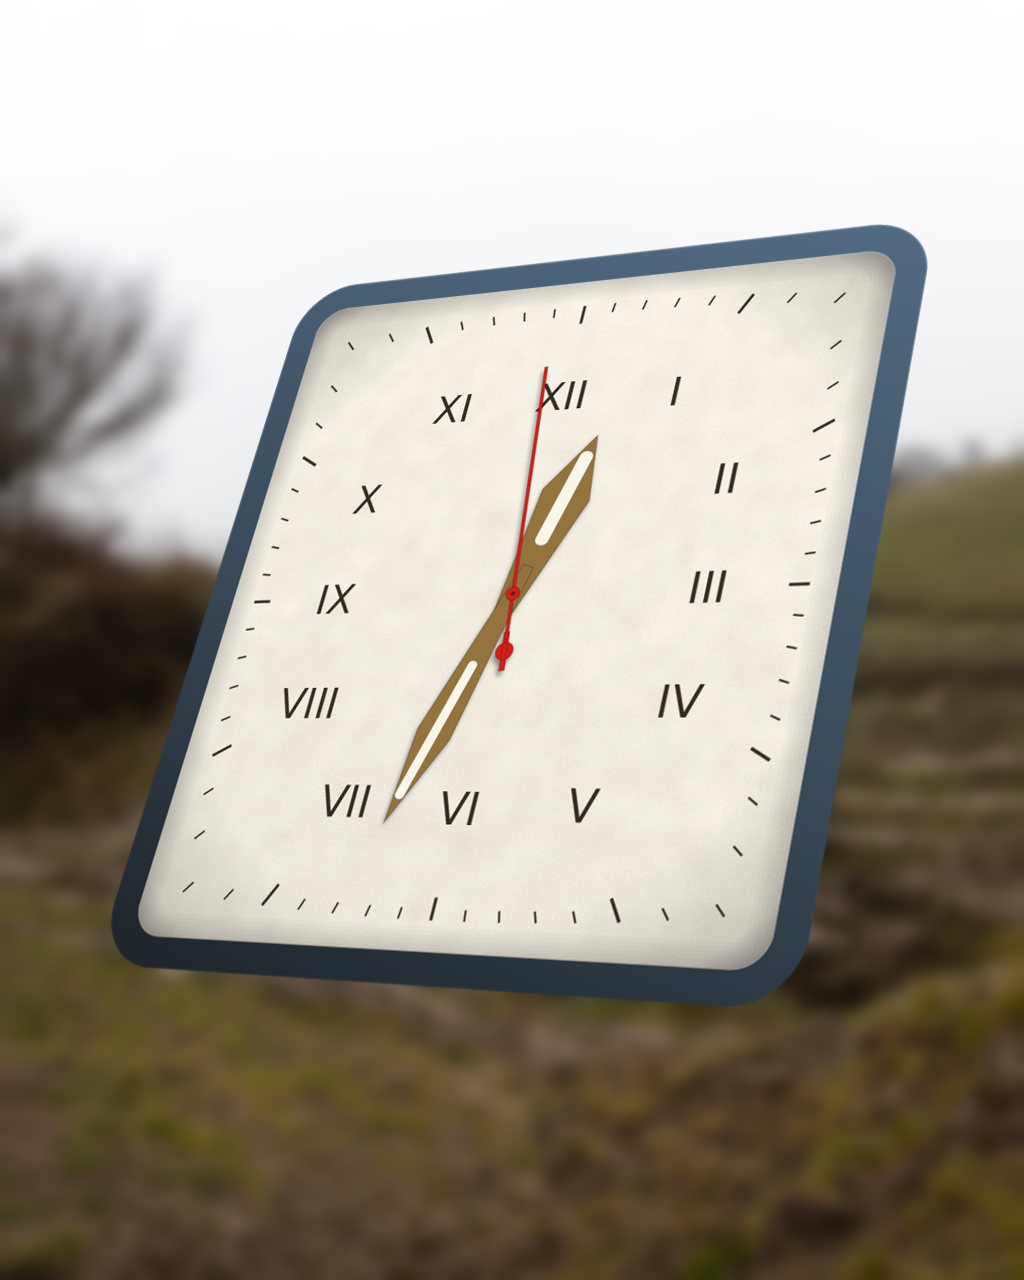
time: **12:32:59**
